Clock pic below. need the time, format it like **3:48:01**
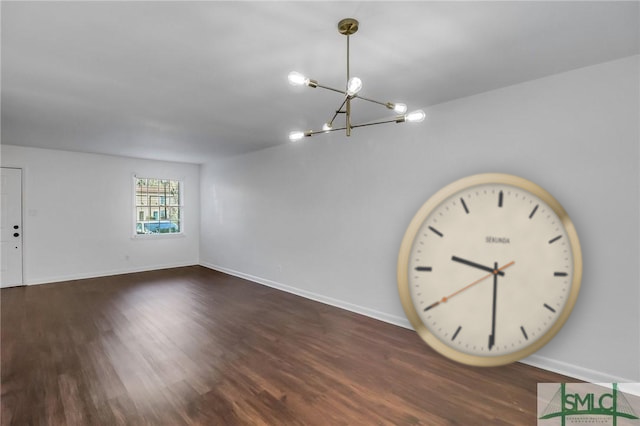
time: **9:29:40**
